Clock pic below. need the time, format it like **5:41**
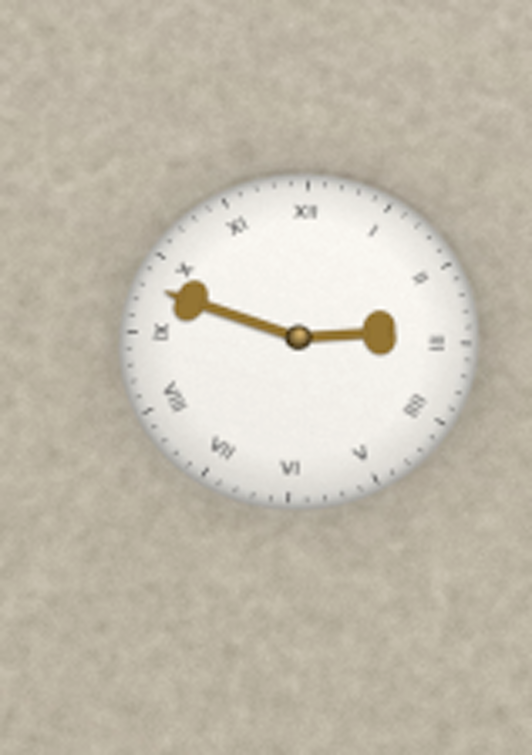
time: **2:48**
